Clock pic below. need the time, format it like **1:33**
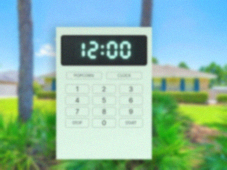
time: **12:00**
